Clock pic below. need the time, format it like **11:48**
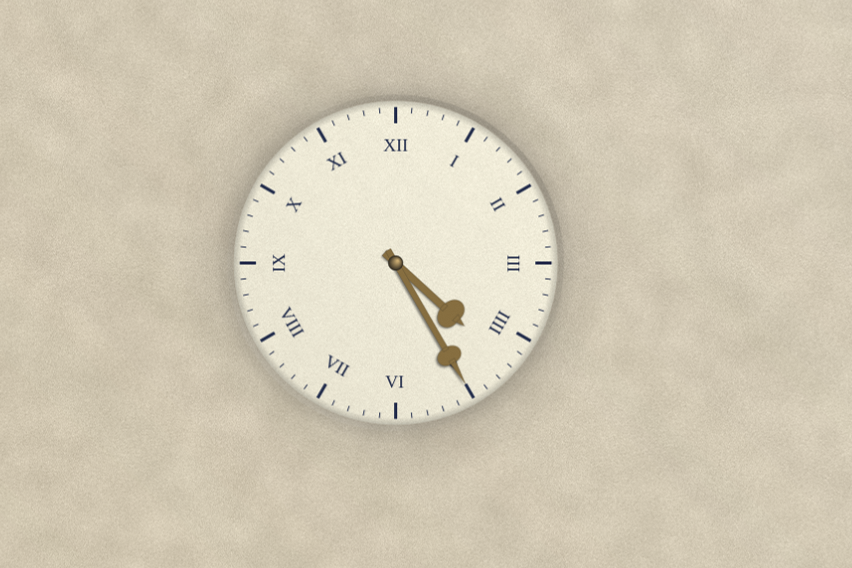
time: **4:25**
